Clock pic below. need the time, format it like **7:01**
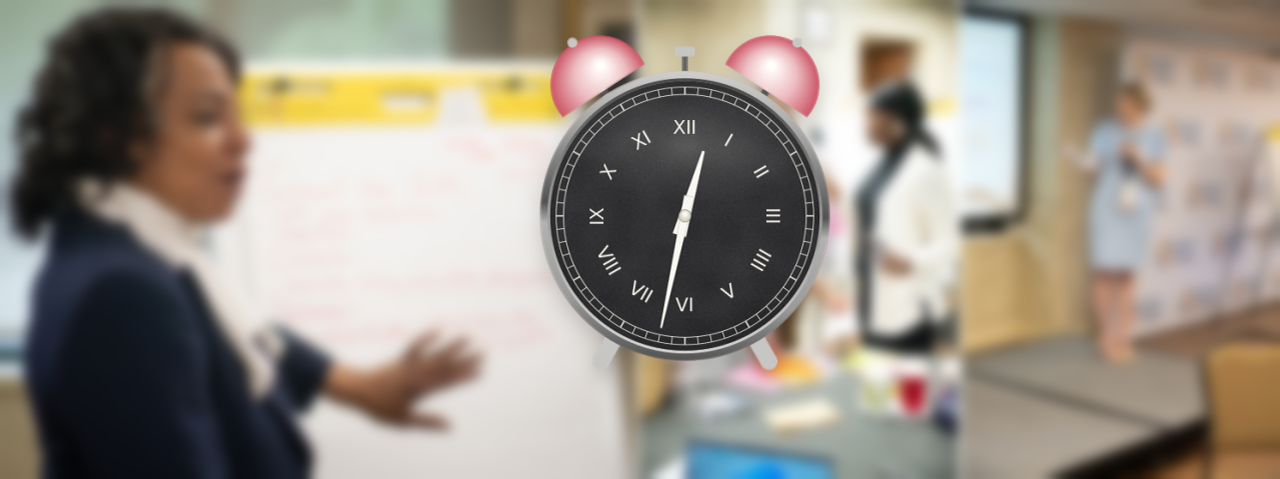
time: **12:32**
